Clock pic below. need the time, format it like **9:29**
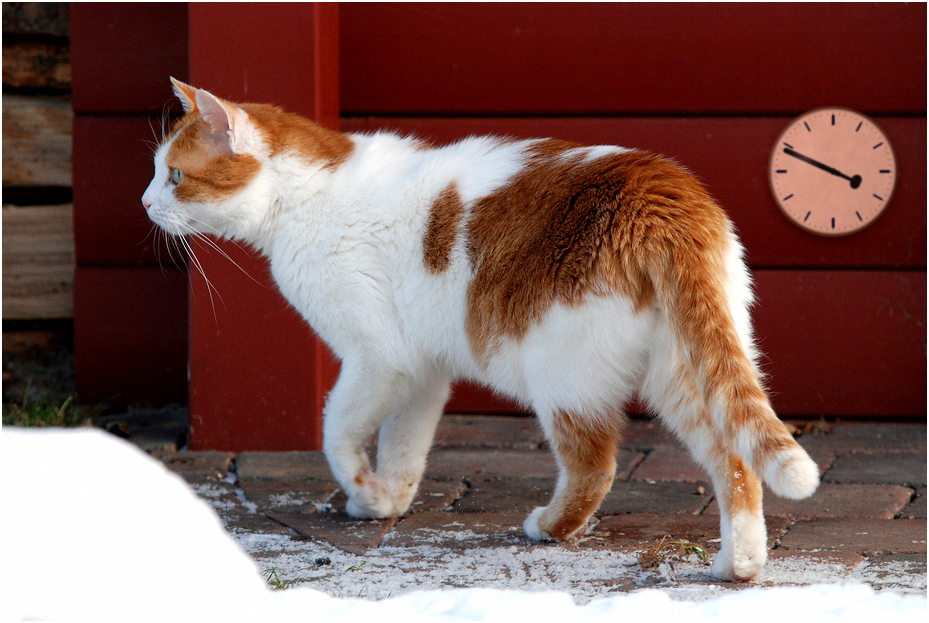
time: **3:49**
